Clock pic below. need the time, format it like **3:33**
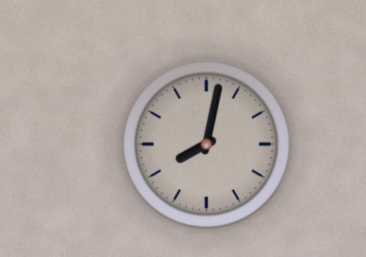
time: **8:02**
